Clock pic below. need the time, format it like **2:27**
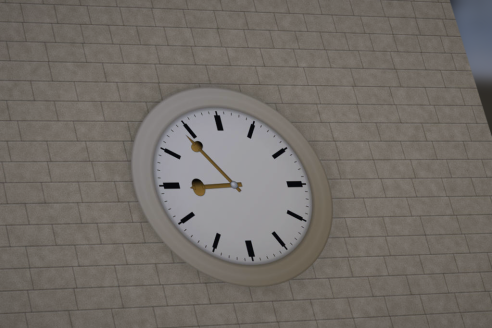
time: **8:54**
